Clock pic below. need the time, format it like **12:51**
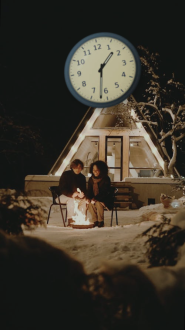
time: **1:32**
